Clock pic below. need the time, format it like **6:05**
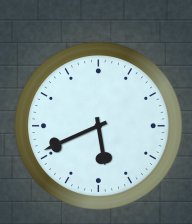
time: **5:41**
